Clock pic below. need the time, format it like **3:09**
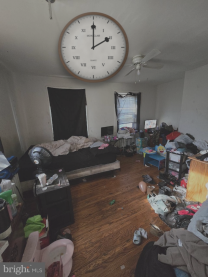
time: **2:00**
